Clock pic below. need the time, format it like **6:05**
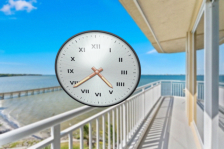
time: **4:39**
